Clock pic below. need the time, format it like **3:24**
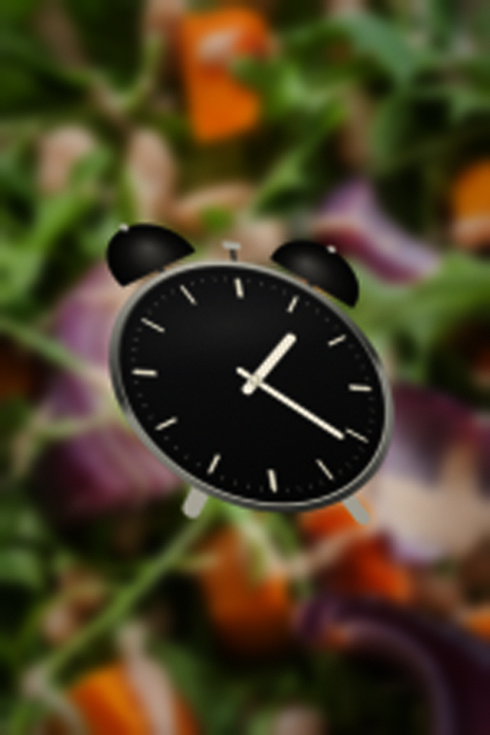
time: **1:21**
